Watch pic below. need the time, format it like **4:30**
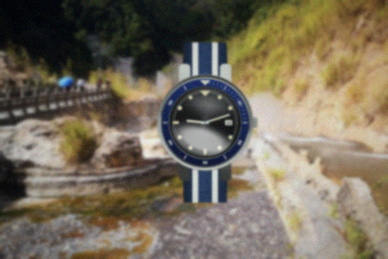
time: **9:12**
